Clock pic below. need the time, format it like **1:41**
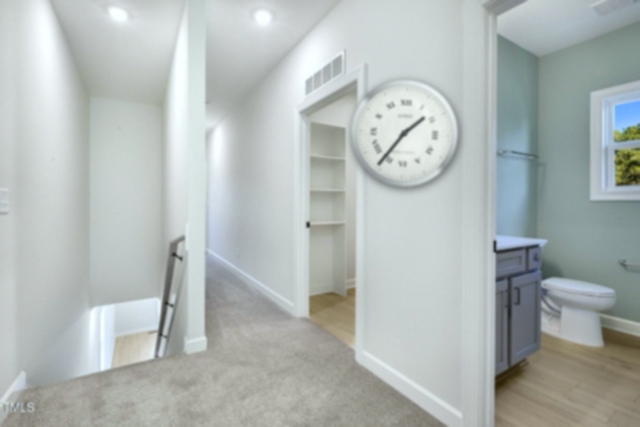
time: **1:36**
